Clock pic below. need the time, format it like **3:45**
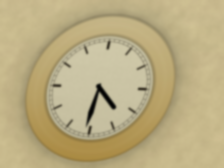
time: **4:31**
